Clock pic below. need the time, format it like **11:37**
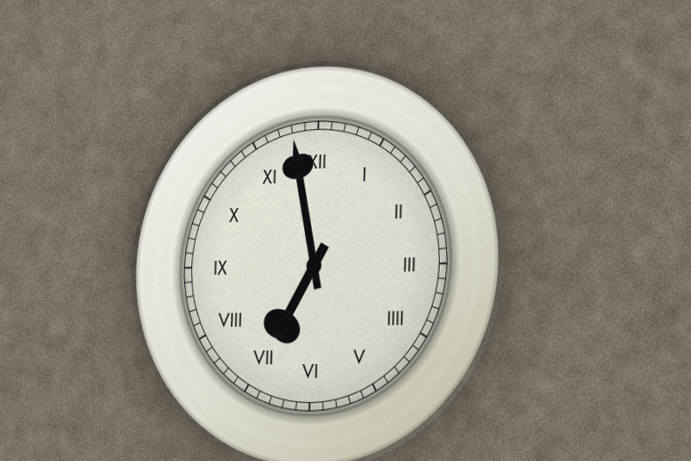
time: **6:58**
